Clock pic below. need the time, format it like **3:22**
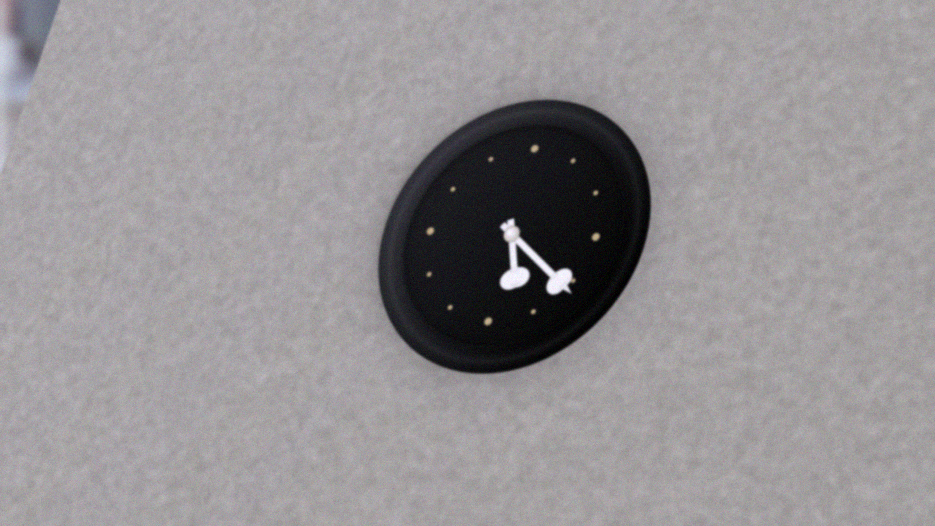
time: **5:21**
